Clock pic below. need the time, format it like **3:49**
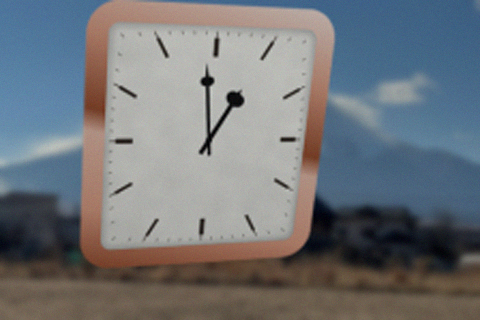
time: **12:59**
